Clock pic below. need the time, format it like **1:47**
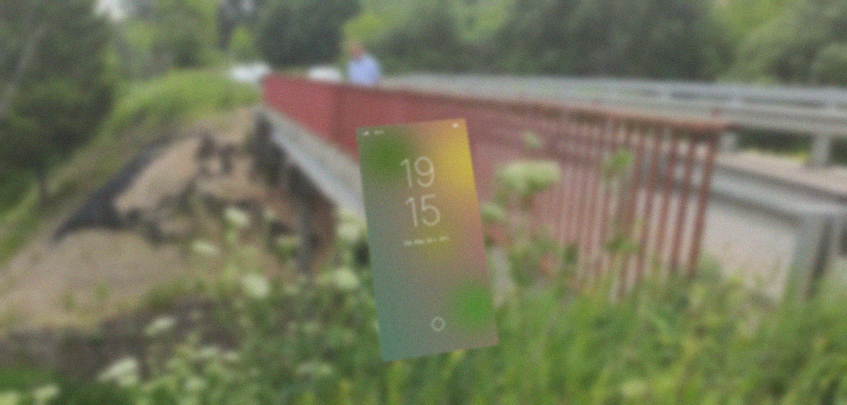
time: **19:15**
